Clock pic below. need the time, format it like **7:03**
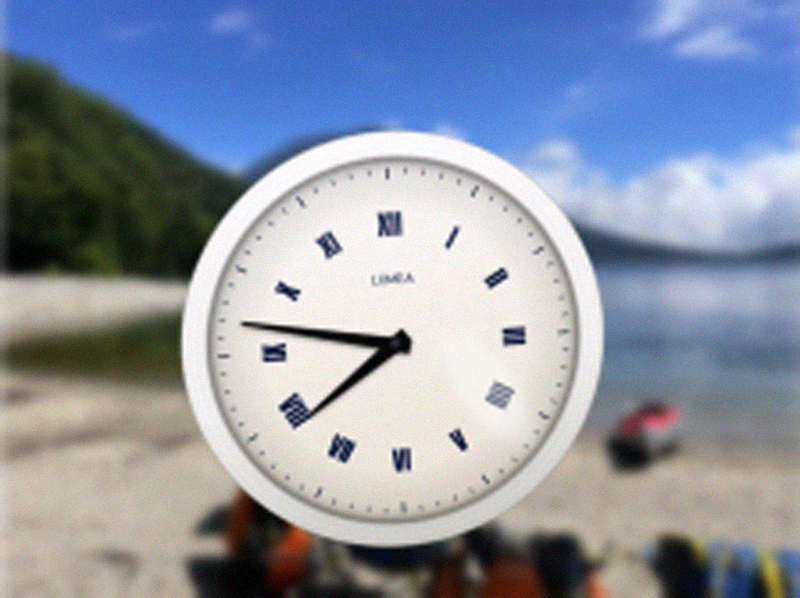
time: **7:47**
